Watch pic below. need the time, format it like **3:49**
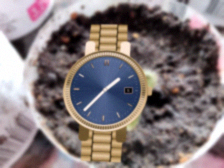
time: **1:37**
